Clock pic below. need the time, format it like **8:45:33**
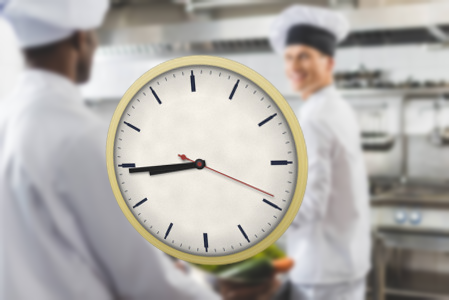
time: **8:44:19**
